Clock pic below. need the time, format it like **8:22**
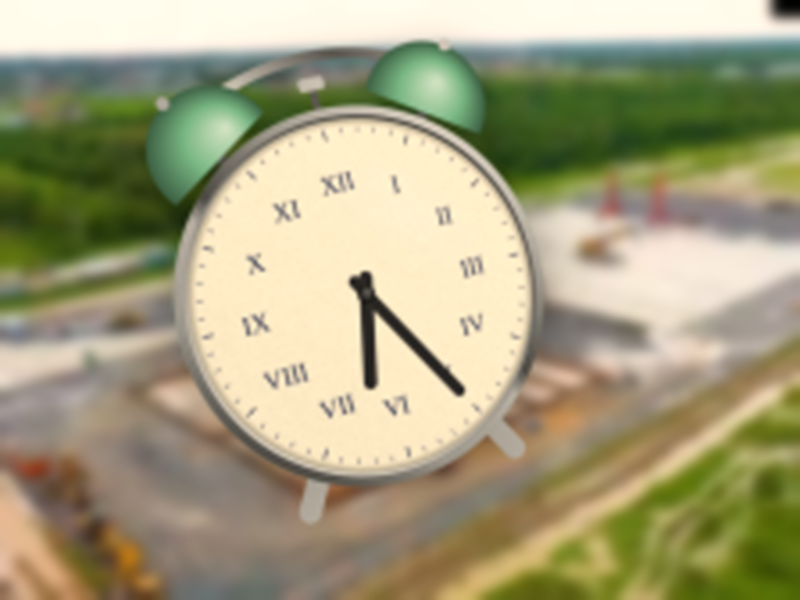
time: **6:25**
